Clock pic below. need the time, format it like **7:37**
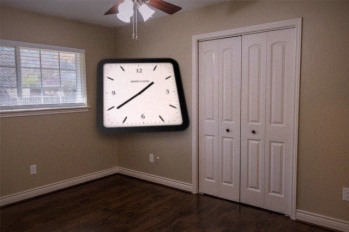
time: **1:39**
